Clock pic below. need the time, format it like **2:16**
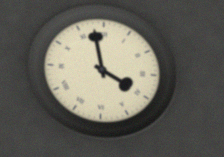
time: **3:58**
